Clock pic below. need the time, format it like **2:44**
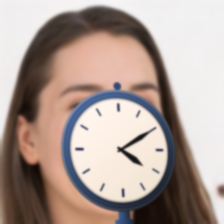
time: **4:10**
